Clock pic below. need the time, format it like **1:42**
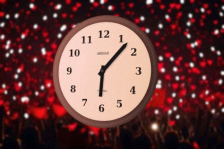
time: **6:07**
